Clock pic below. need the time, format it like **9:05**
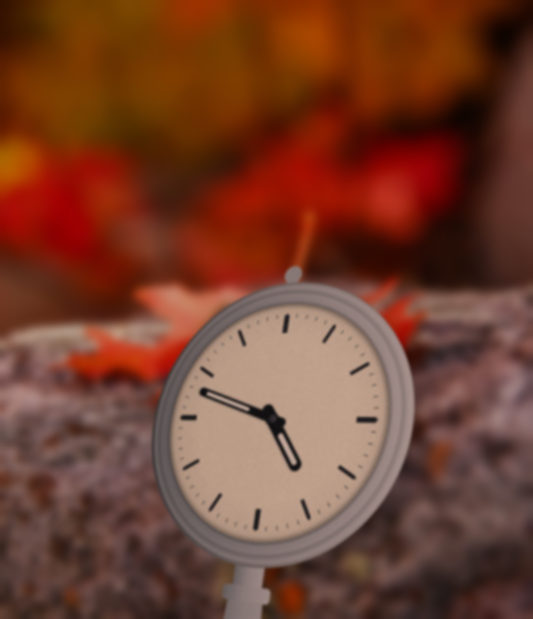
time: **4:48**
